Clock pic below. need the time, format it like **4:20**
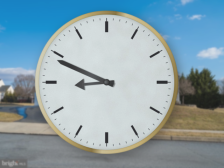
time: **8:49**
